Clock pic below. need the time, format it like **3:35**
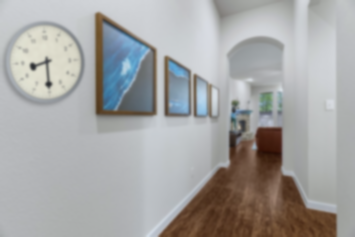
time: **8:30**
